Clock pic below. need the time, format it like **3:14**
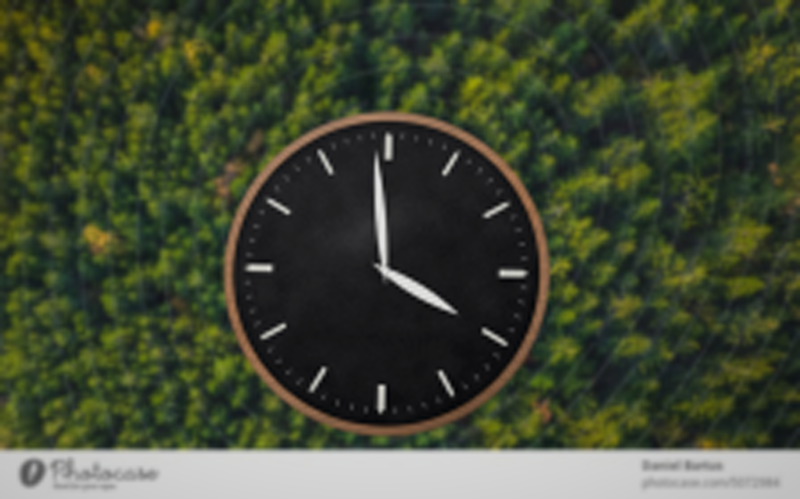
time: **3:59**
